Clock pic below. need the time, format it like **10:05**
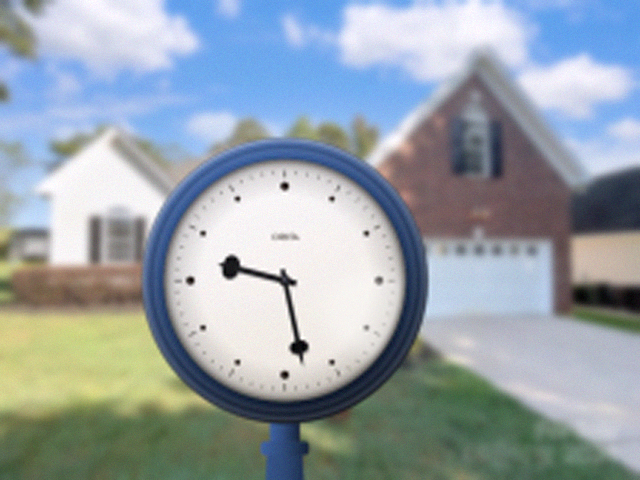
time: **9:28**
